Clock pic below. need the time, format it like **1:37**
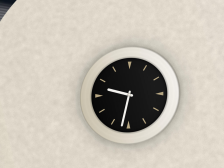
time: **9:32**
